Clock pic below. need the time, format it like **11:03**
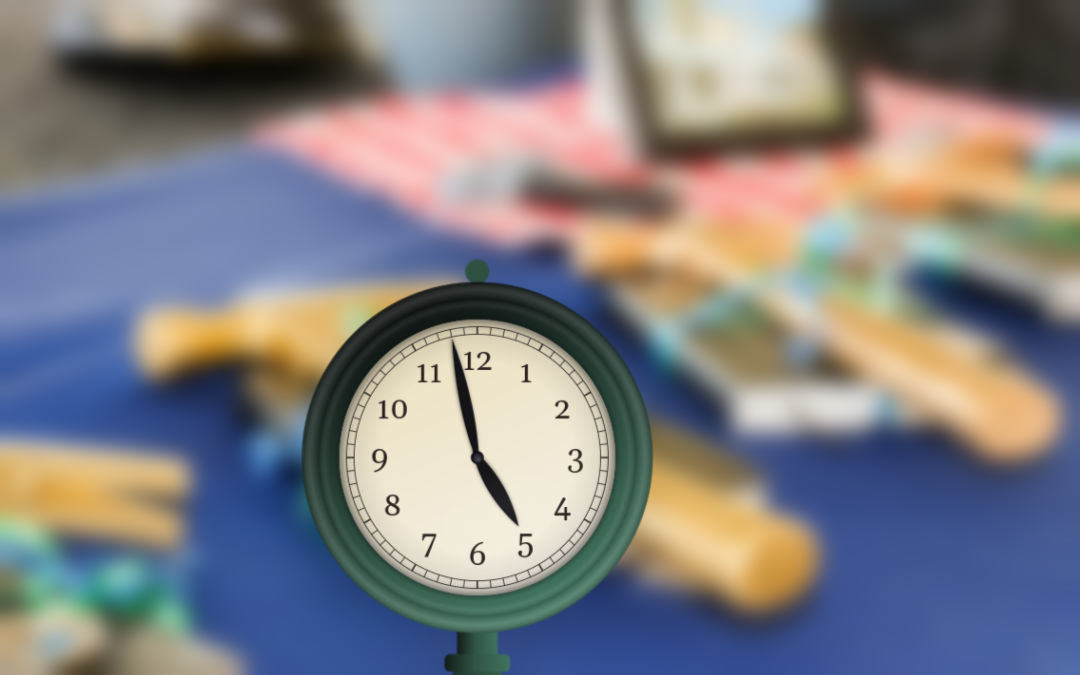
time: **4:58**
